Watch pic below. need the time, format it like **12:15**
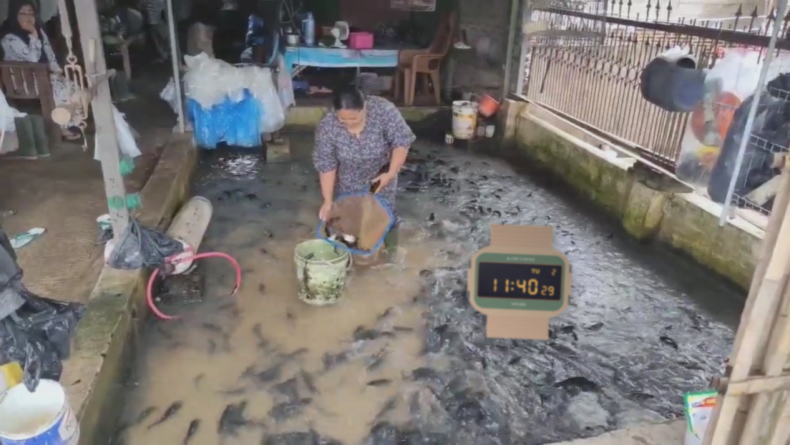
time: **11:40**
